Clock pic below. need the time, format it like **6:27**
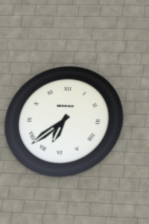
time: **6:38**
